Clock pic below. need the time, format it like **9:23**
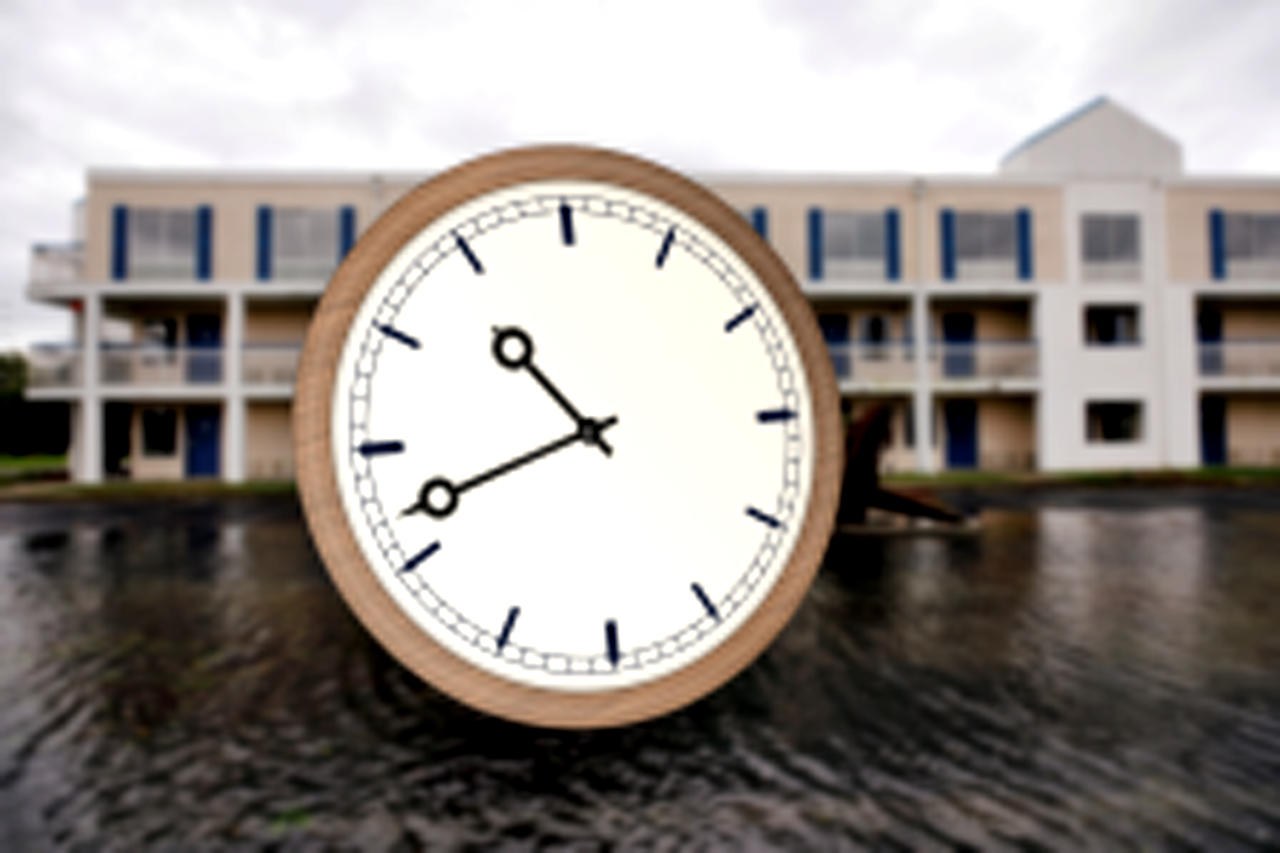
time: **10:42**
